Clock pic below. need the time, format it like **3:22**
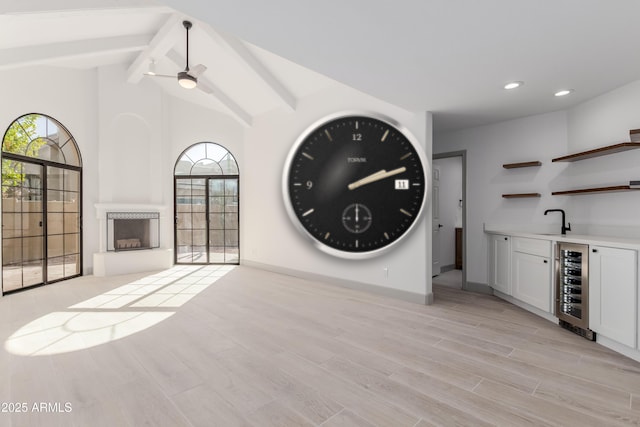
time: **2:12**
